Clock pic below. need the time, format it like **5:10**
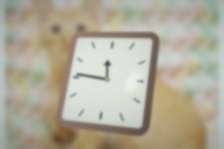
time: **11:46**
